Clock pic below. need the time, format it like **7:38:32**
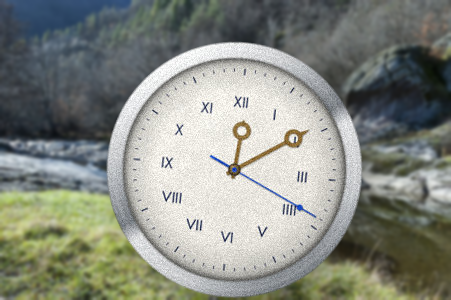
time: **12:09:19**
